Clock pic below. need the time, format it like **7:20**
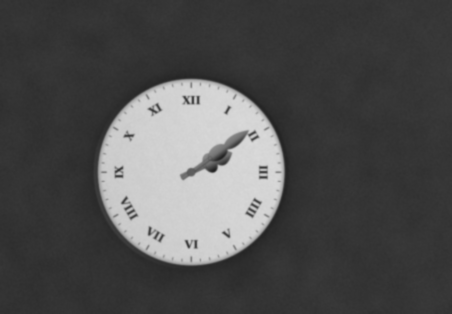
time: **2:09**
